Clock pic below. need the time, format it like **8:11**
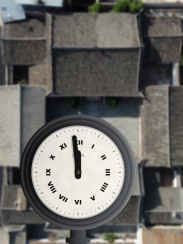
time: **11:59**
